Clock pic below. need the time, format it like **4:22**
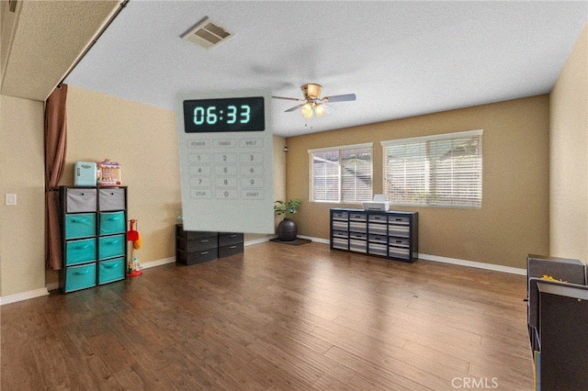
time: **6:33**
